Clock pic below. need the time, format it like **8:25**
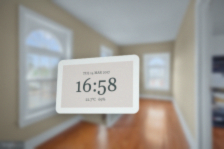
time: **16:58**
